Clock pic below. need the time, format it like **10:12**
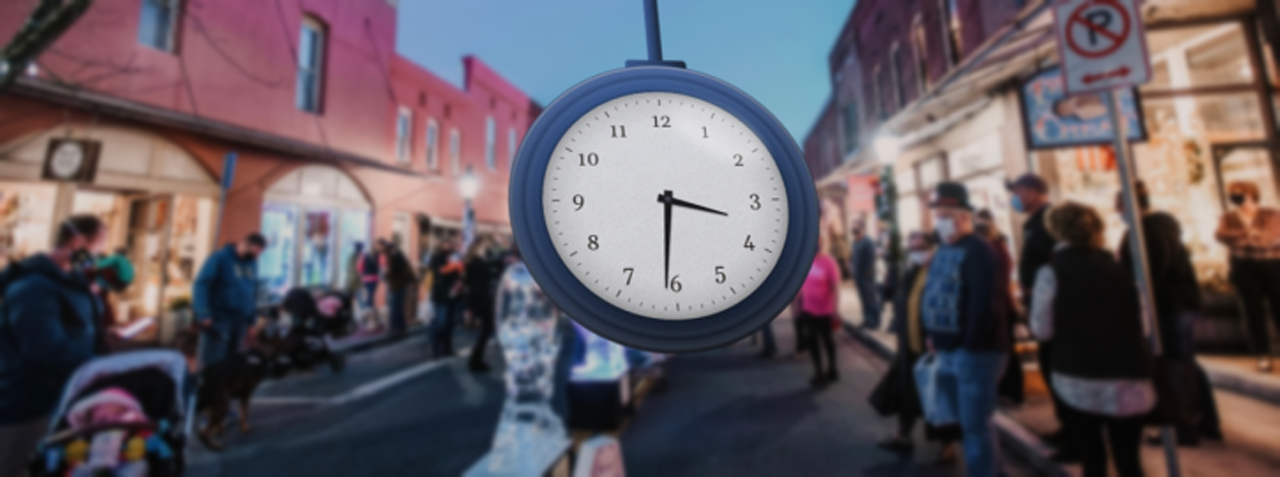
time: **3:31**
